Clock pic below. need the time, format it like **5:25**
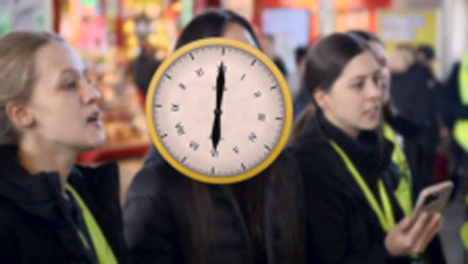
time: **6:00**
